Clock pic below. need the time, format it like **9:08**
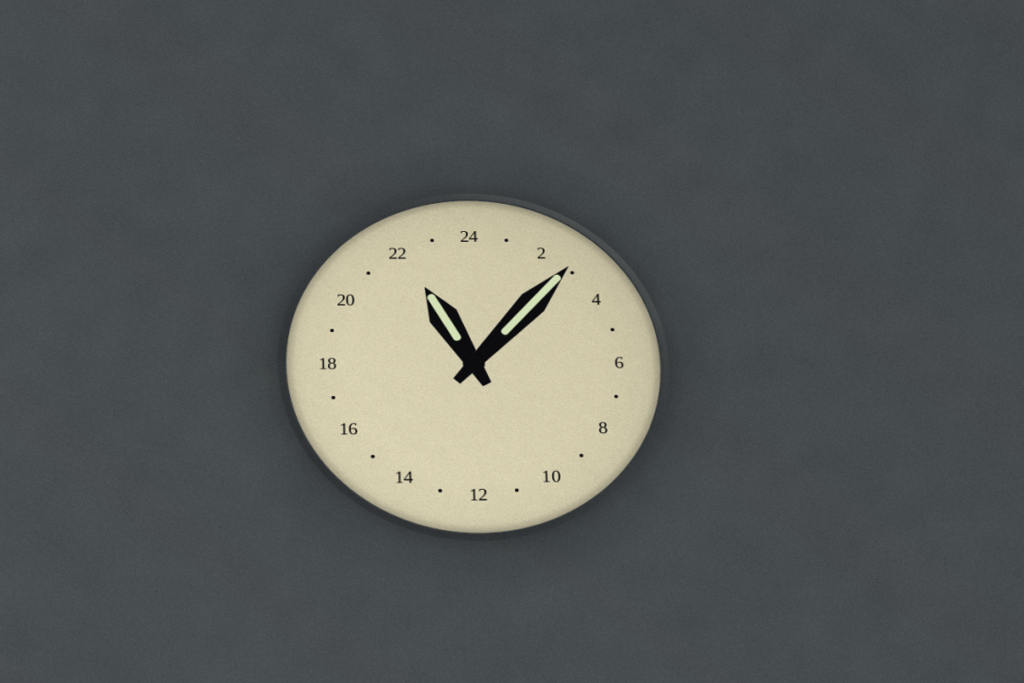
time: **22:07**
